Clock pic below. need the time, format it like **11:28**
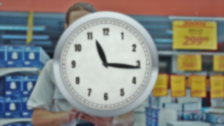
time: **11:16**
